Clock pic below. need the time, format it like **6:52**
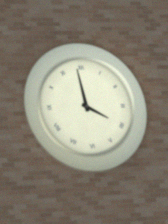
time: **3:59**
